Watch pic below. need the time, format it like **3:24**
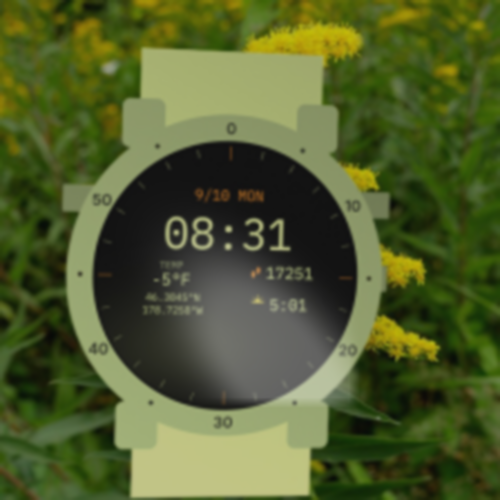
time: **8:31**
